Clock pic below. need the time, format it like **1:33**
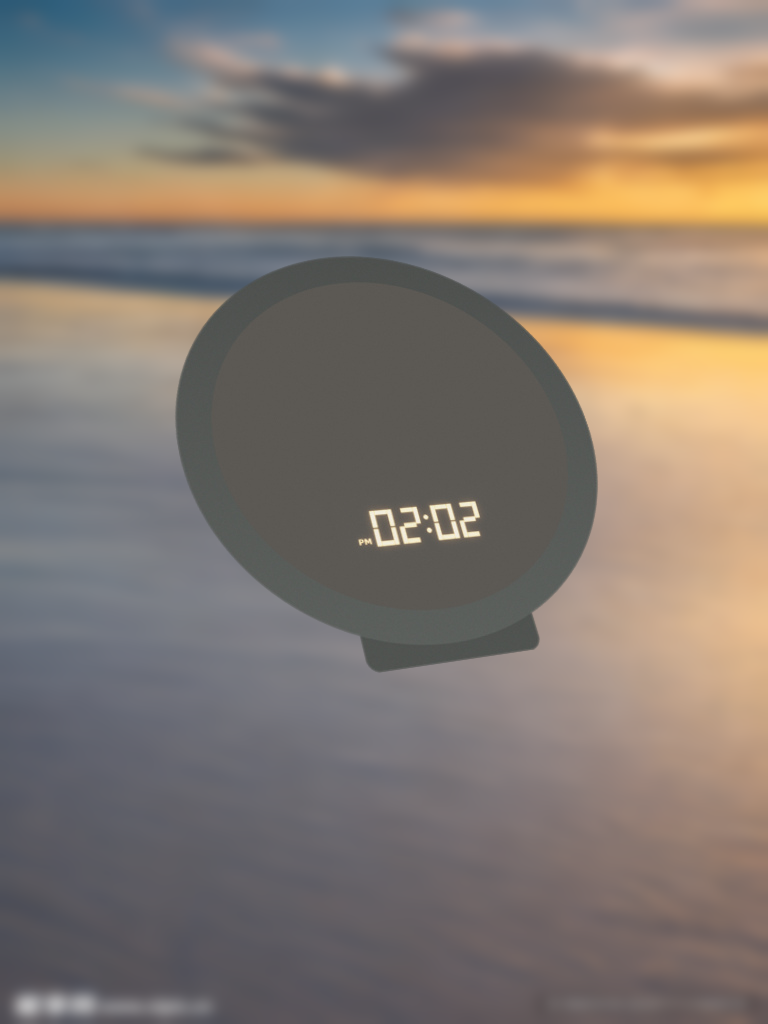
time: **2:02**
